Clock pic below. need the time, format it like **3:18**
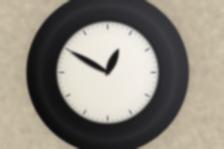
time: **12:50**
